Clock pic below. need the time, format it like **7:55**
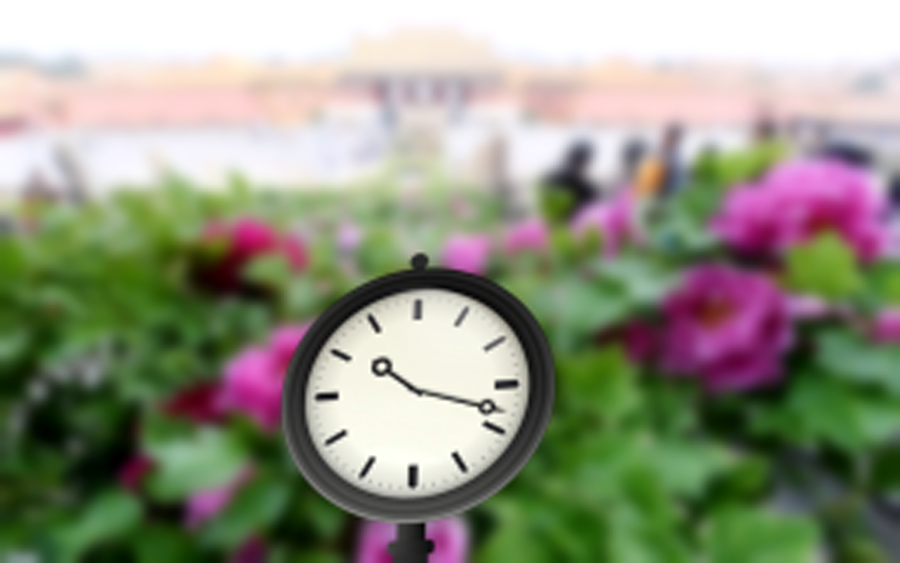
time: **10:18**
